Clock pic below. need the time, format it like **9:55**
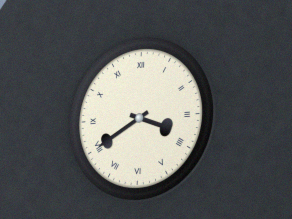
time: **3:40**
